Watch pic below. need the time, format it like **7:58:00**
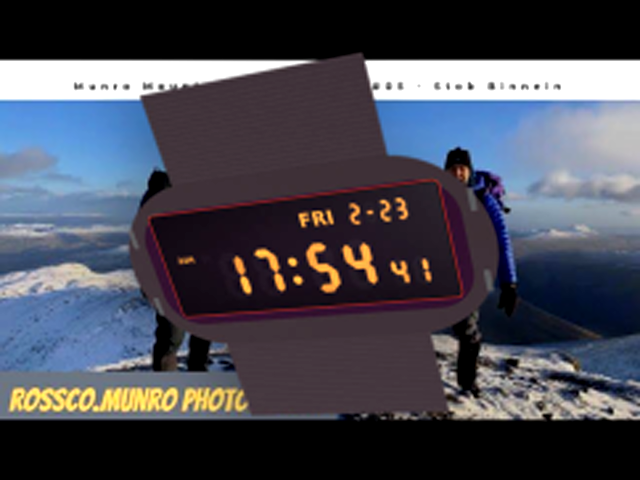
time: **17:54:41**
